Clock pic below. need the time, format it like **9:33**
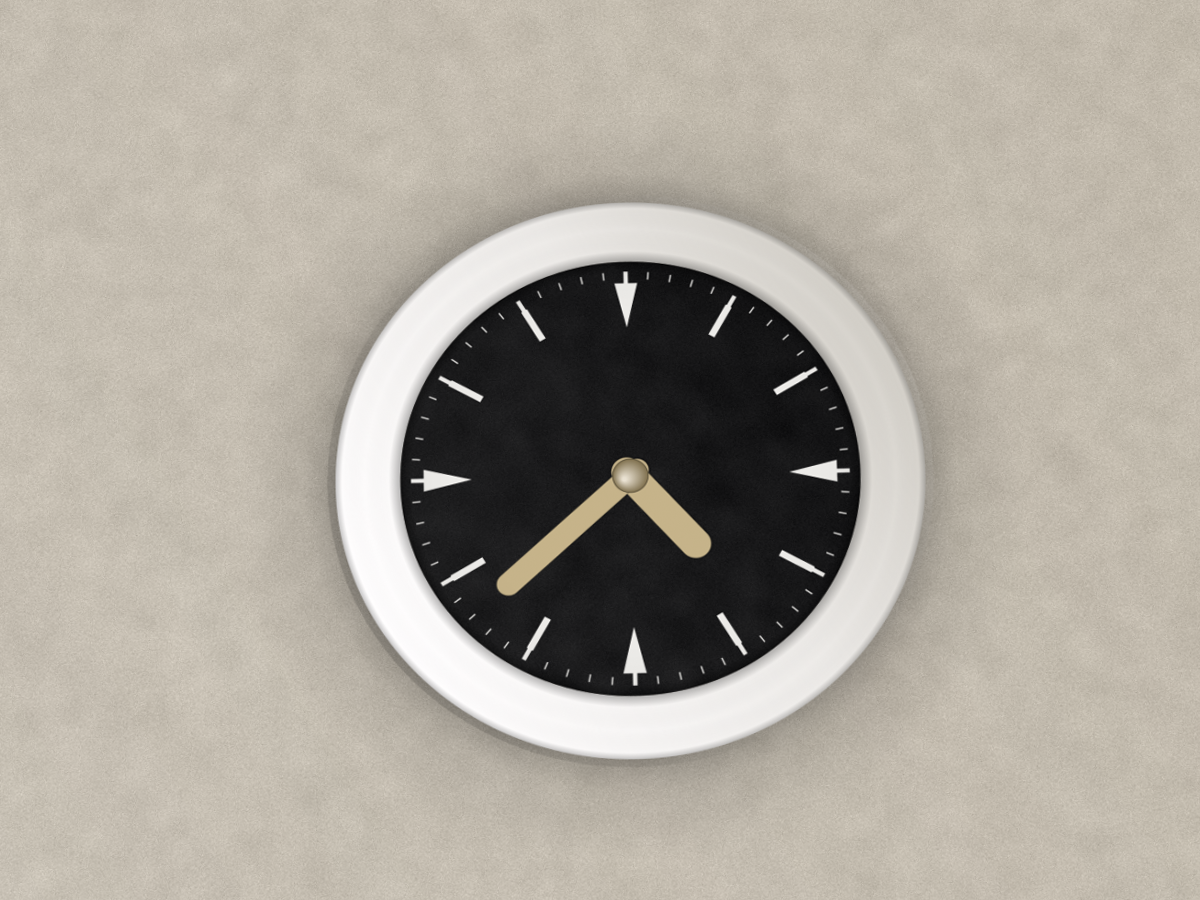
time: **4:38**
